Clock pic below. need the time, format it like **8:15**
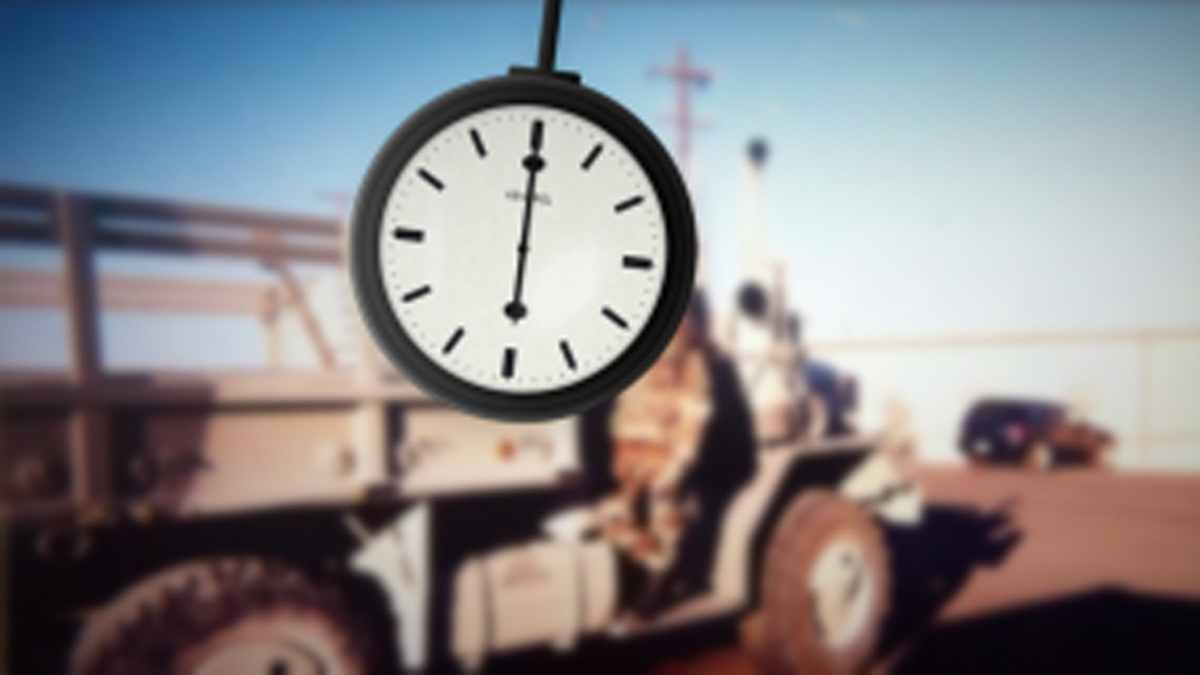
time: **6:00**
